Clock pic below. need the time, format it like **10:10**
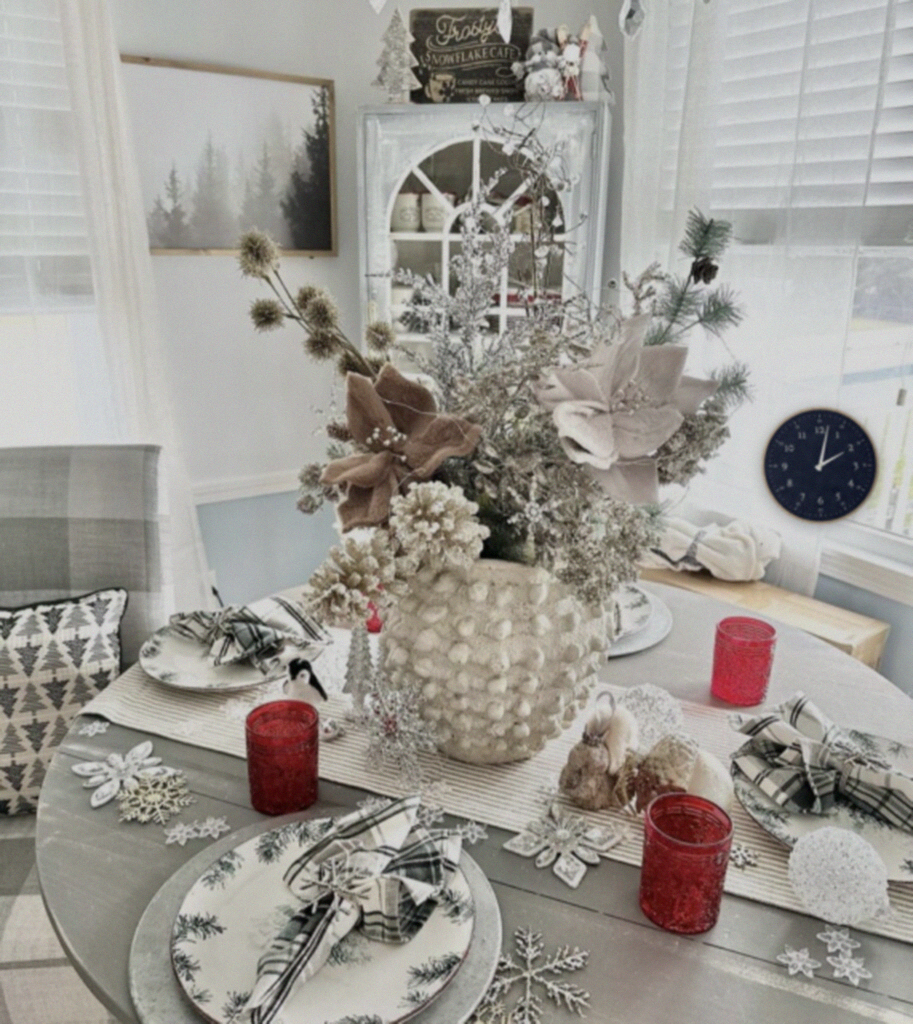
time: **2:02**
